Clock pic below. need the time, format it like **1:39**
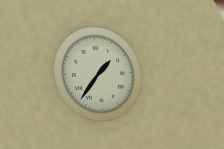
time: **1:37**
